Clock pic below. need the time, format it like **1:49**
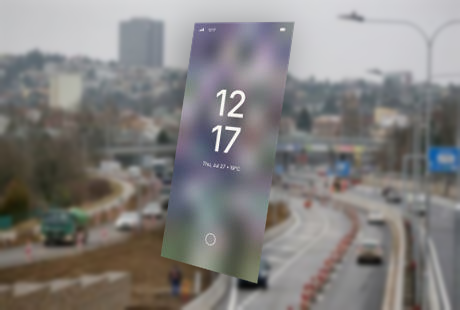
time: **12:17**
